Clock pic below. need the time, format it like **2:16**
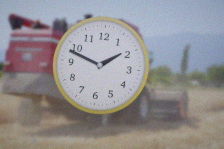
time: **1:48**
